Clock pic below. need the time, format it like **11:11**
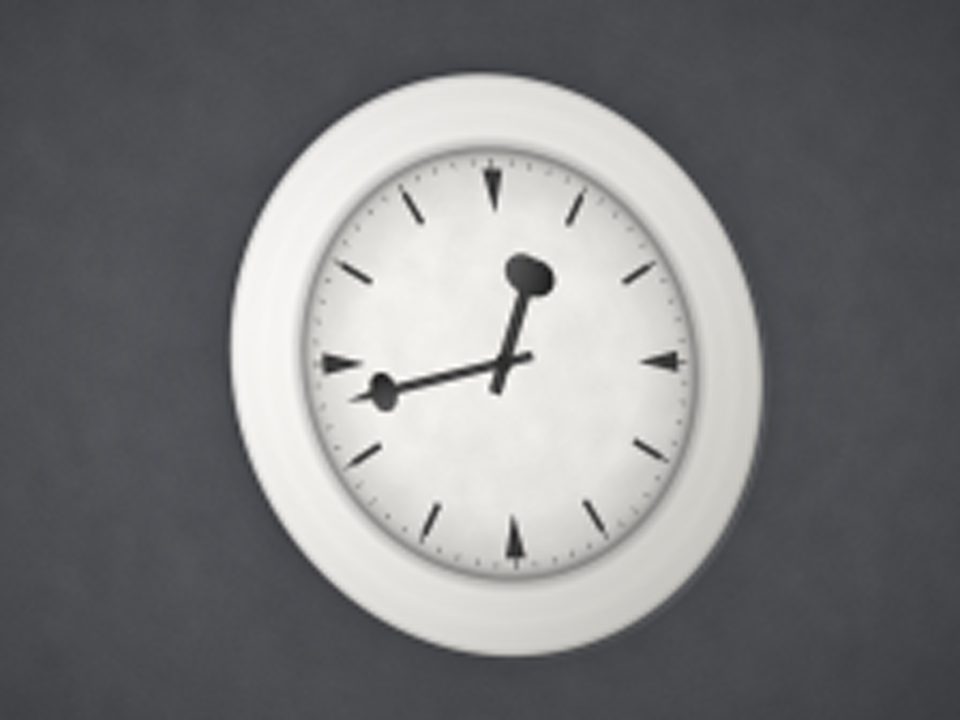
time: **12:43**
